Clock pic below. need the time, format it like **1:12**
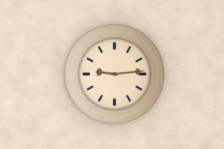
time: **9:14**
